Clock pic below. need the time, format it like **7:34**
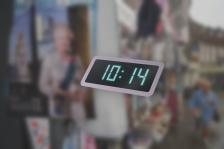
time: **10:14**
